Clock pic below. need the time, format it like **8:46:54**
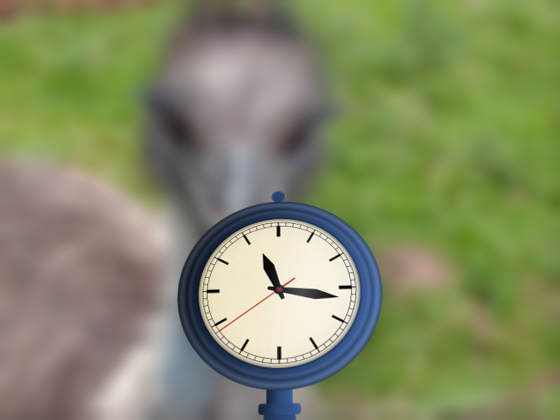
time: **11:16:39**
